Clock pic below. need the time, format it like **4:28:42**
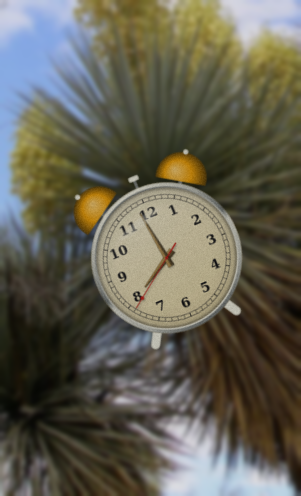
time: **7:58:39**
